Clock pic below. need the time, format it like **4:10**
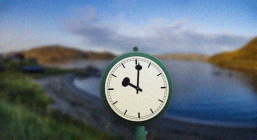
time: **10:01**
